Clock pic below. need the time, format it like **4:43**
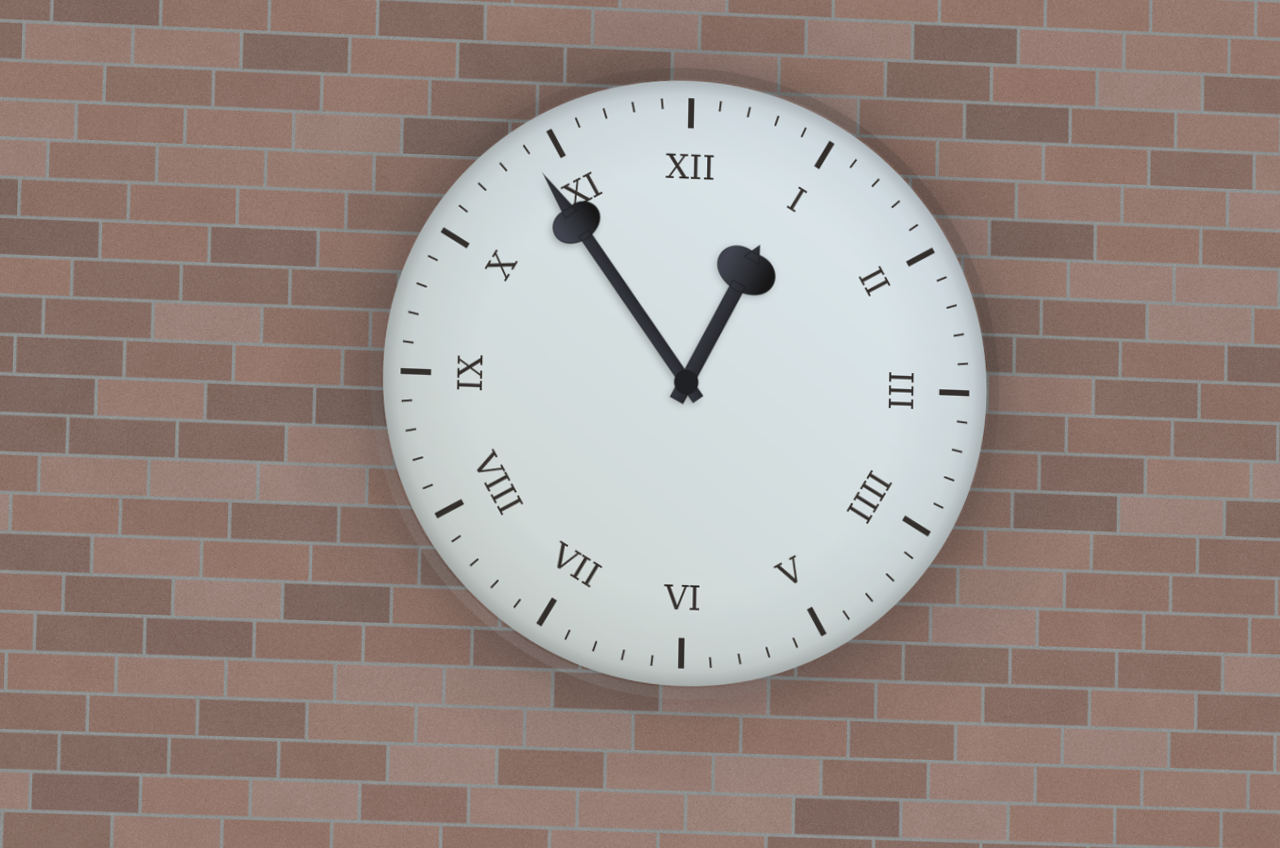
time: **12:54**
